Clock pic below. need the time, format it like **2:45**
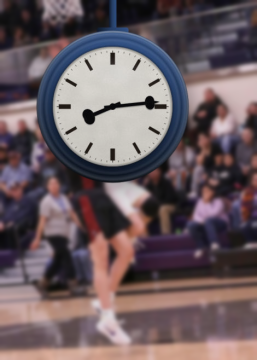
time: **8:14**
